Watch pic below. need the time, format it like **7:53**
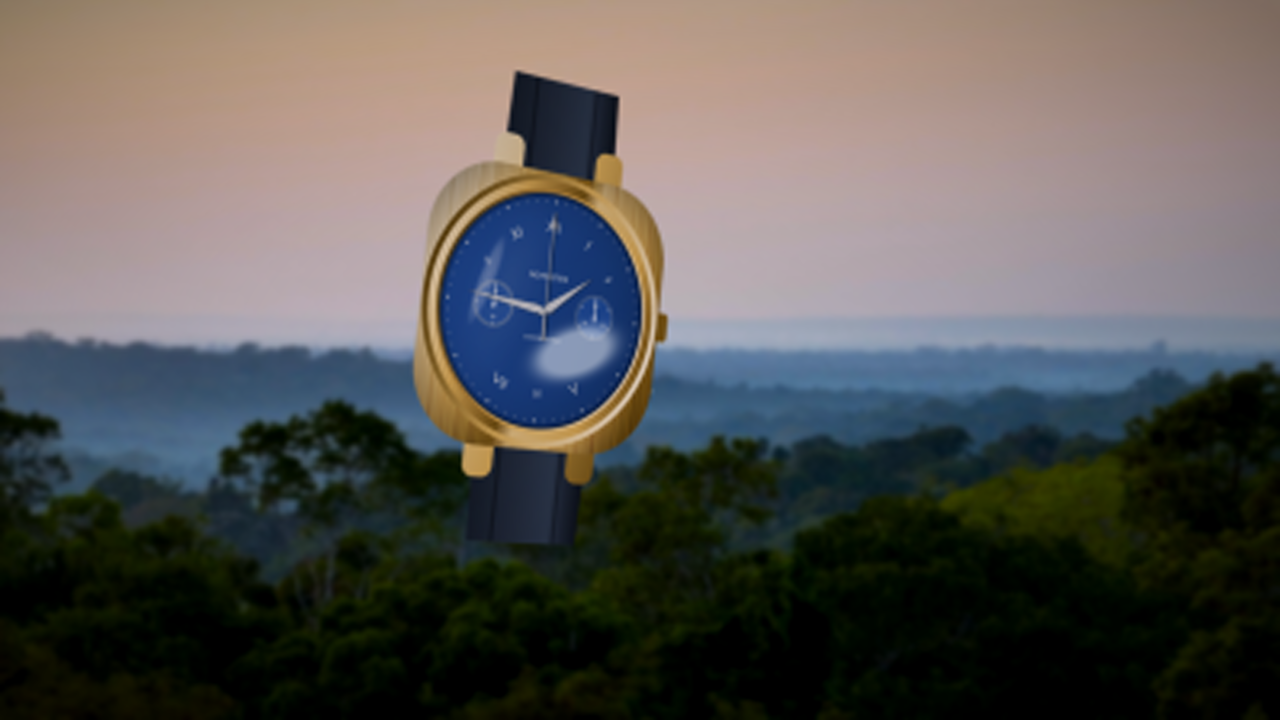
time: **1:46**
